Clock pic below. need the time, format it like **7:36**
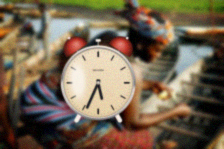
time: **5:34**
